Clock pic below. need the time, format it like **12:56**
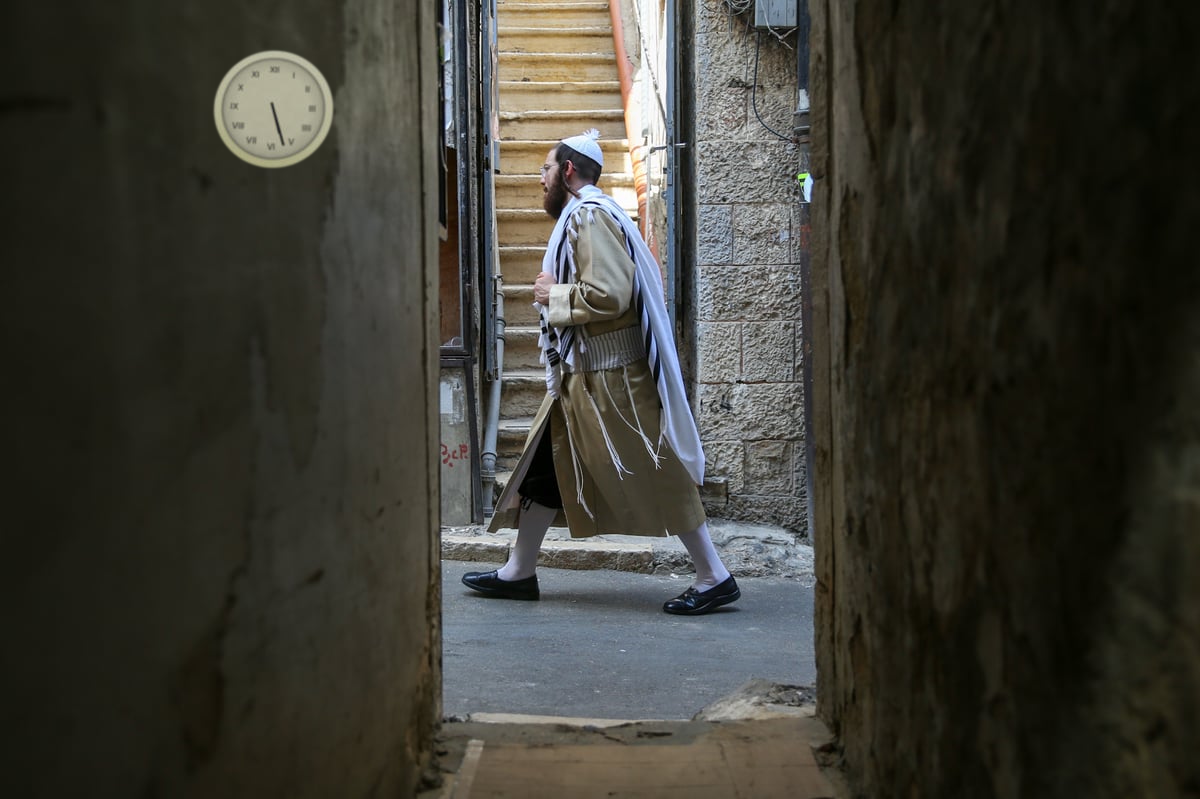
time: **5:27**
